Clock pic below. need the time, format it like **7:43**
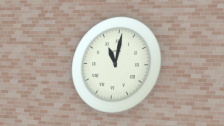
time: **11:01**
